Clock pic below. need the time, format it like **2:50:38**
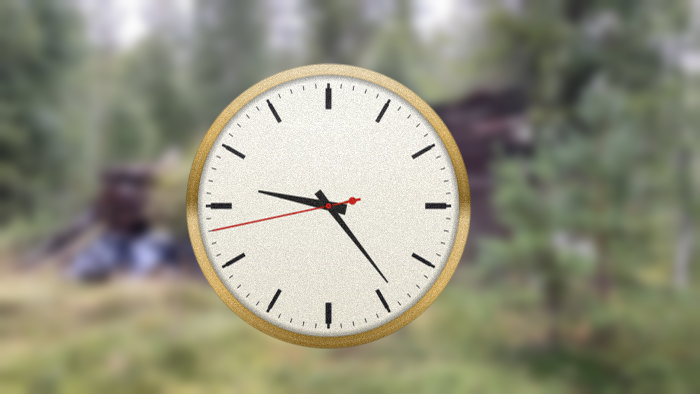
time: **9:23:43**
